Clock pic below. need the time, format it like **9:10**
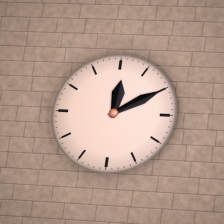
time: **12:10**
